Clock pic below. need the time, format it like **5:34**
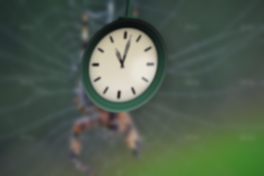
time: **11:02**
